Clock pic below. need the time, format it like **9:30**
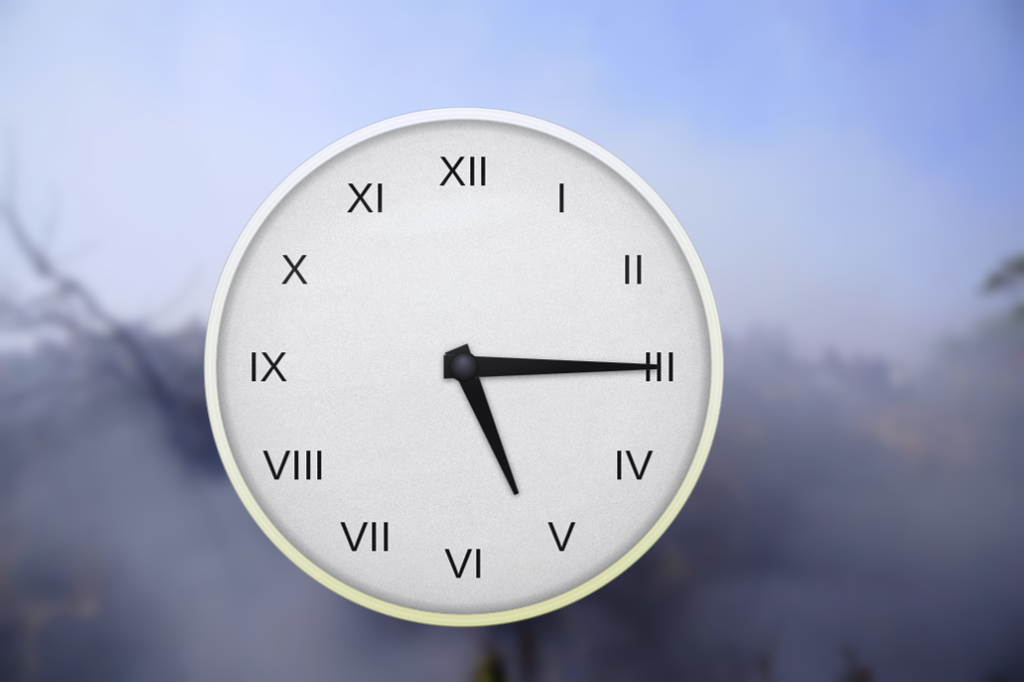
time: **5:15**
